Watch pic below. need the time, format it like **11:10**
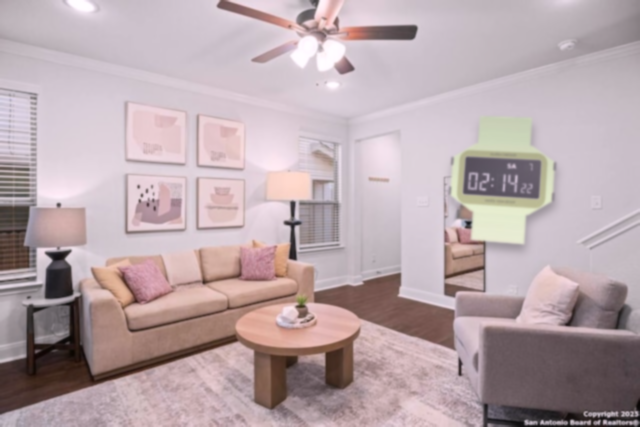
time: **2:14**
